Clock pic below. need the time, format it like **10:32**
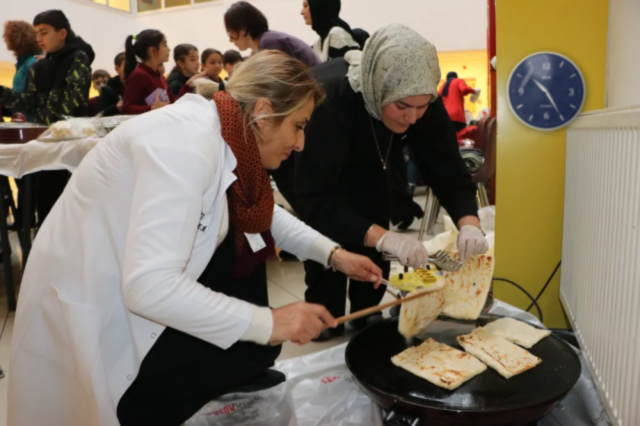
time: **10:25**
